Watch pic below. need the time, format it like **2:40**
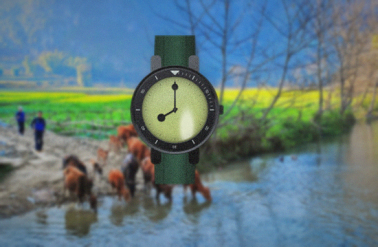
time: **8:00**
